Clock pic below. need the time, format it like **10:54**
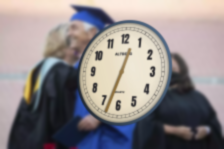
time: **12:33**
